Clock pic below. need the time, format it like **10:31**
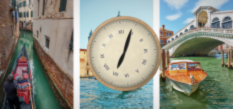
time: **7:04**
